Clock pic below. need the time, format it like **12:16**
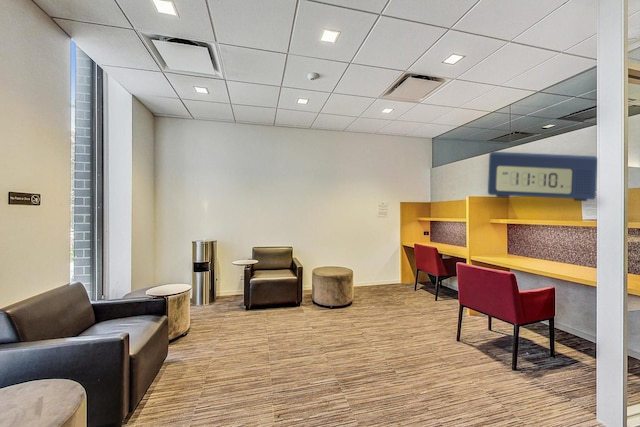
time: **11:10**
